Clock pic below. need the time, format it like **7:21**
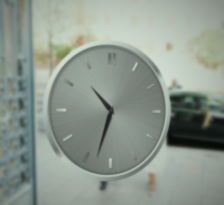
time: **10:33**
